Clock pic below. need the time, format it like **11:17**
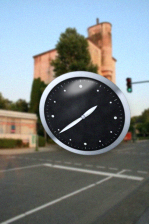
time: **1:39**
